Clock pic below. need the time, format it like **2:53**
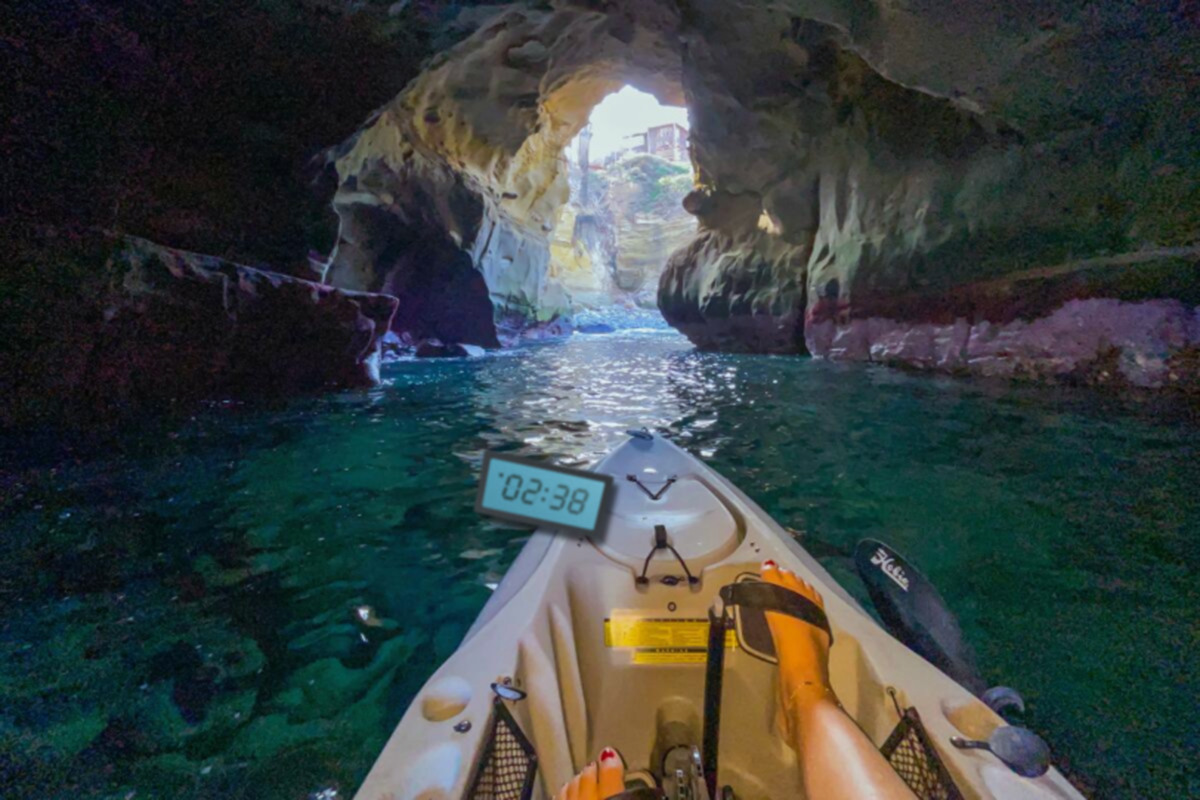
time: **2:38**
